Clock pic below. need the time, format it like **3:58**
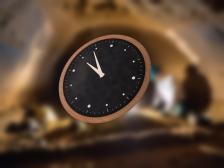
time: **9:54**
